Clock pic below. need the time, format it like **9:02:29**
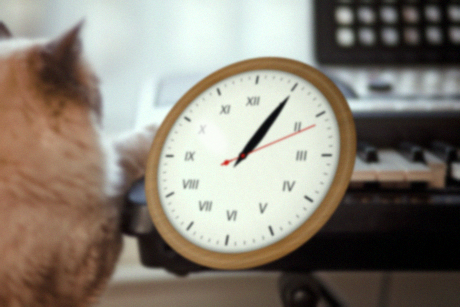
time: **1:05:11**
